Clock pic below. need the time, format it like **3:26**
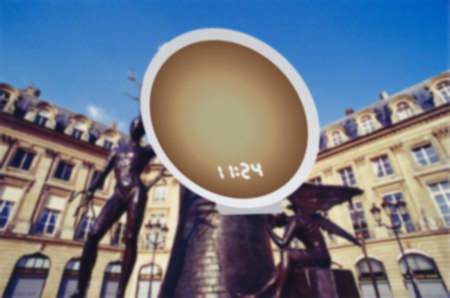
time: **11:24**
